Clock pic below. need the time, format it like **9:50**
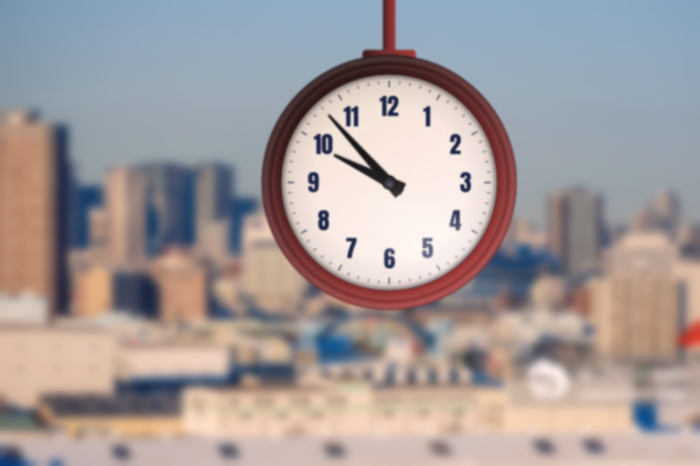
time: **9:53**
